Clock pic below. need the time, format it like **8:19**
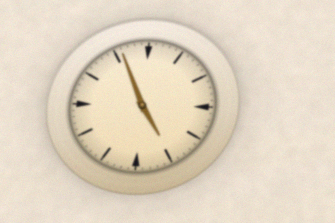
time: **4:56**
